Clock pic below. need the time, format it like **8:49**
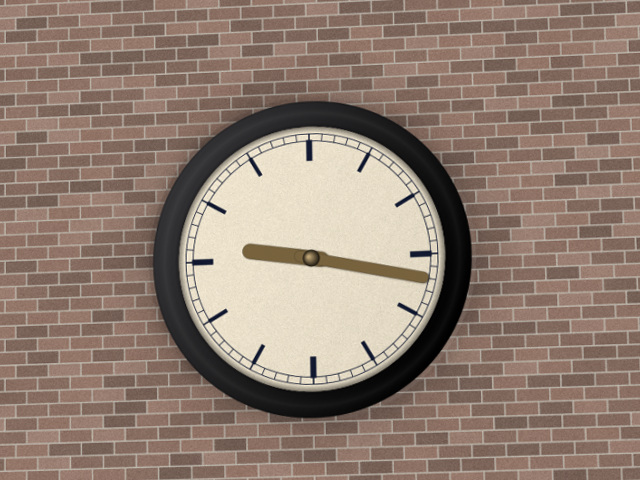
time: **9:17**
